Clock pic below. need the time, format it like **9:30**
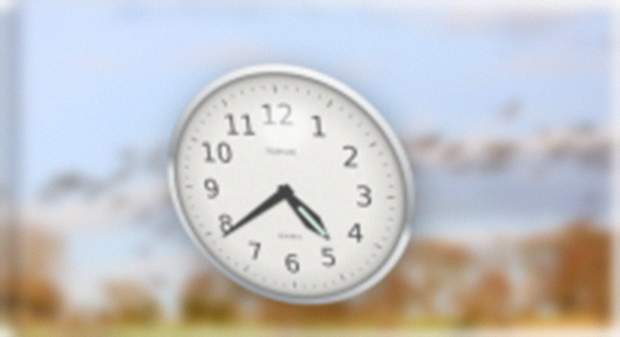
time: **4:39**
